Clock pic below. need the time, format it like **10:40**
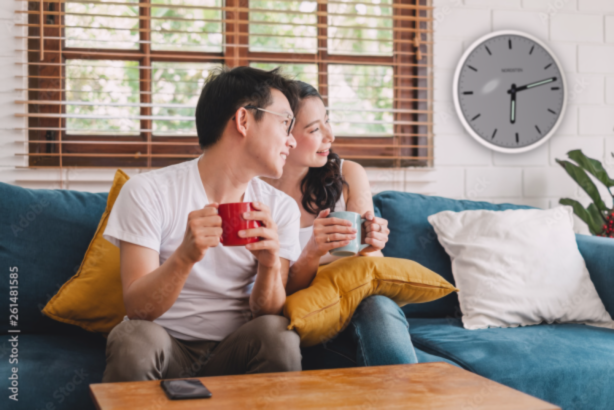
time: **6:13**
